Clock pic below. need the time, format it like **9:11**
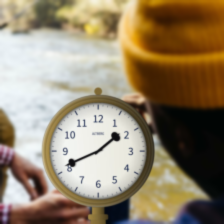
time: **1:41**
